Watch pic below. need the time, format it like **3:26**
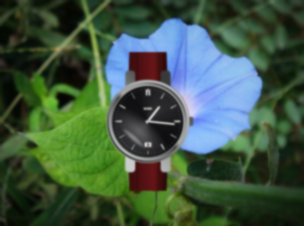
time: **1:16**
